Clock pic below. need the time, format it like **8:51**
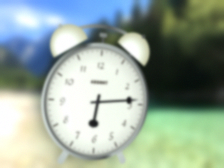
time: **6:14**
